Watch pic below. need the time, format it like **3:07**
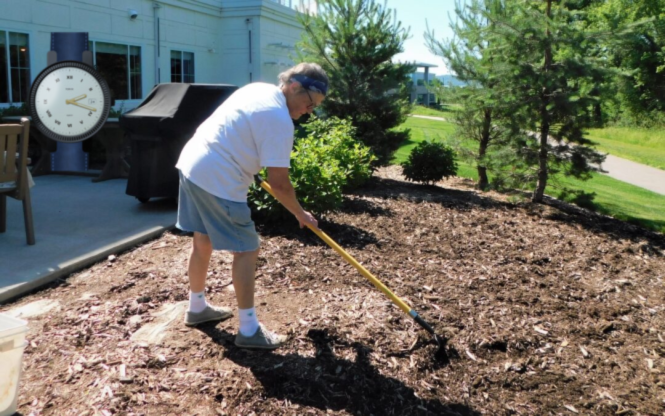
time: **2:18**
